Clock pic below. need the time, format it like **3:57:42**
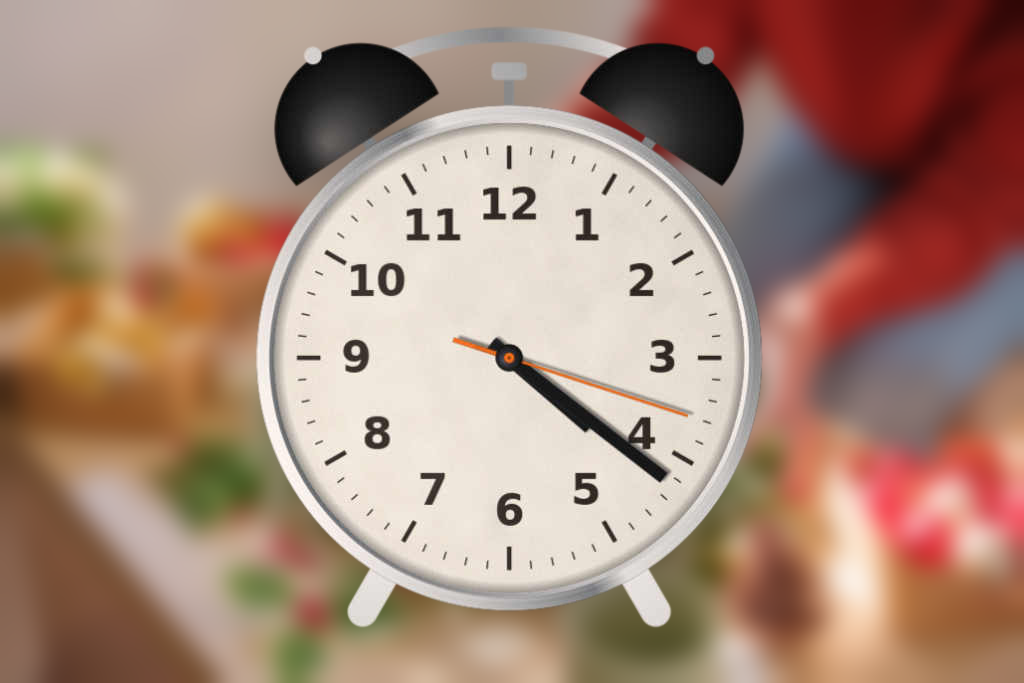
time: **4:21:18**
